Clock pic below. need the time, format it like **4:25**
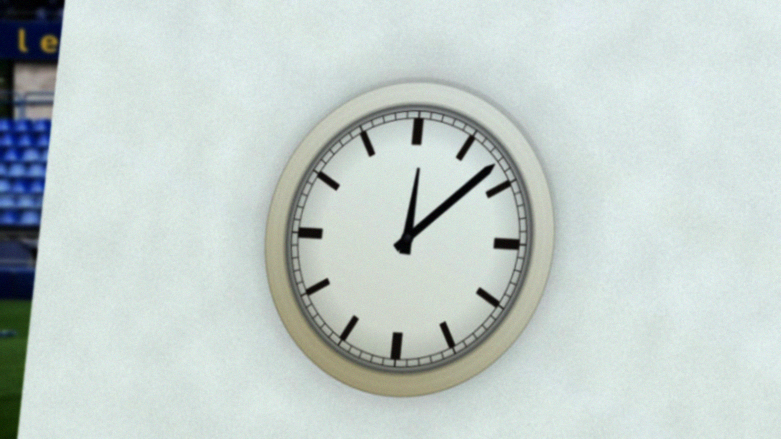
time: **12:08**
